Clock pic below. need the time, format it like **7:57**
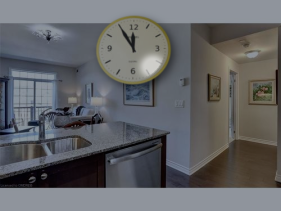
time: **11:55**
